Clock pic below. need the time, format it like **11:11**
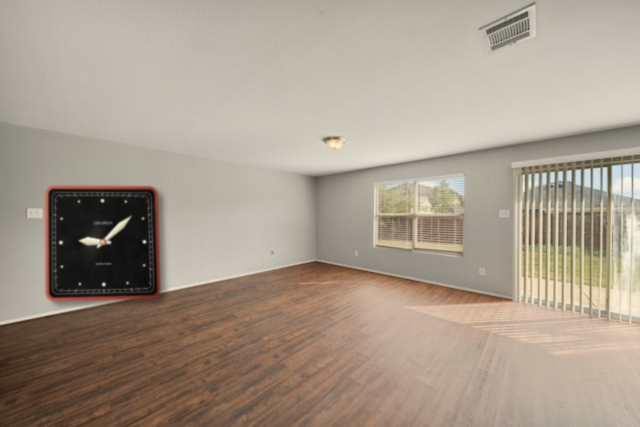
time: **9:08**
